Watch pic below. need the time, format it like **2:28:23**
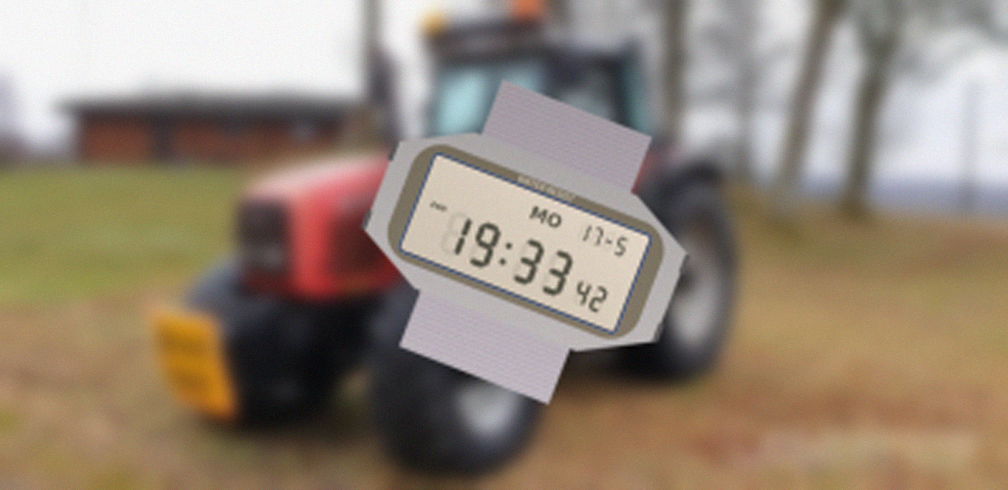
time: **19:33:42**
